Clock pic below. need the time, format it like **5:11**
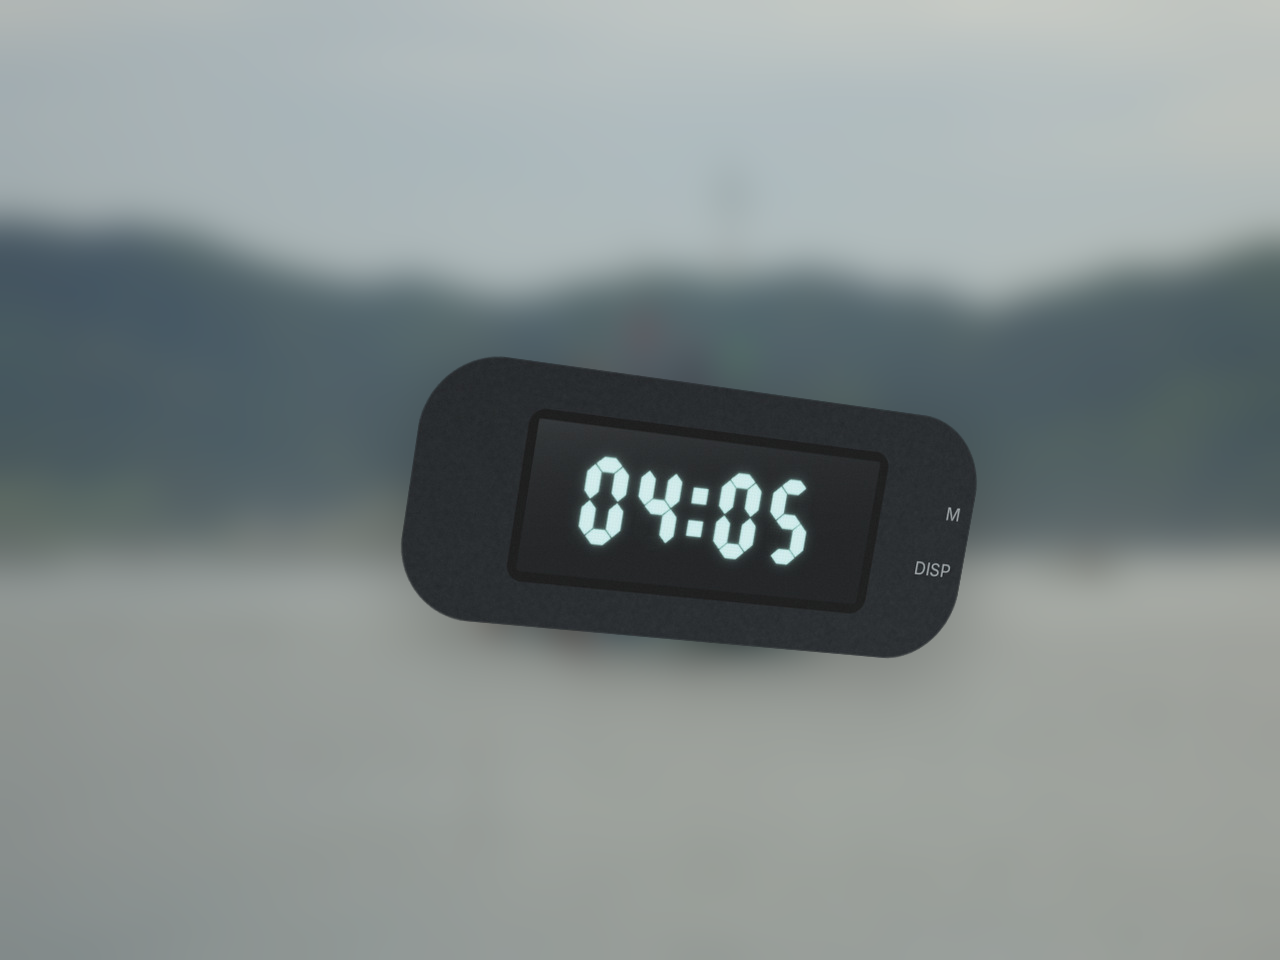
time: **4:05**
